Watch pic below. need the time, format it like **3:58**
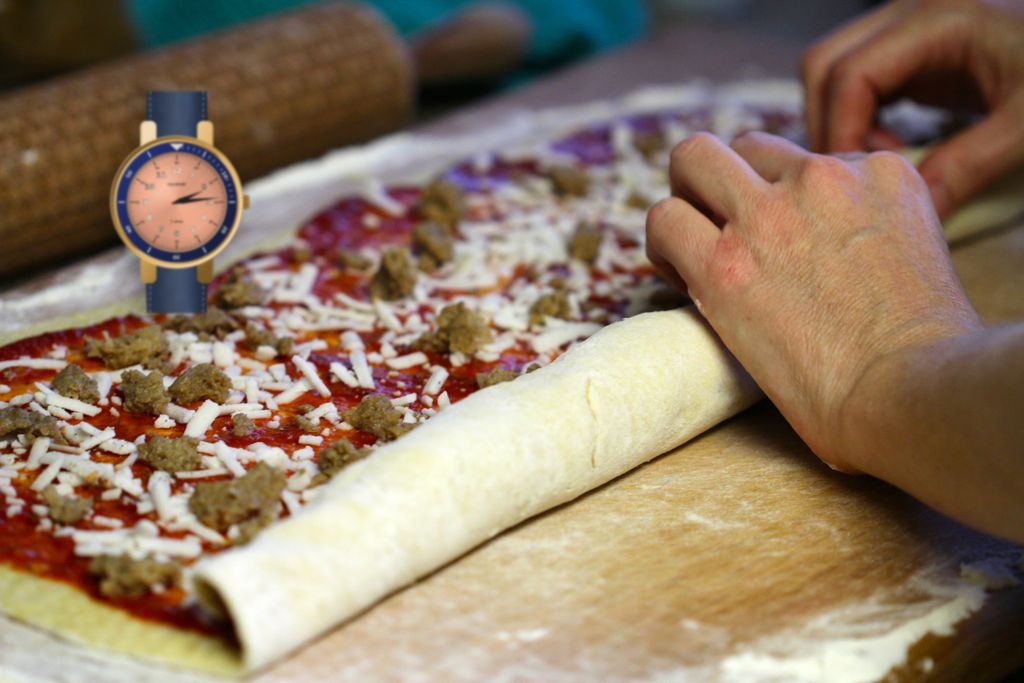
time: **2:14**
